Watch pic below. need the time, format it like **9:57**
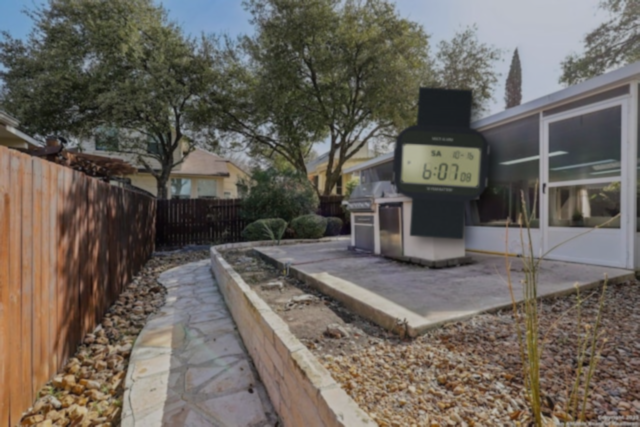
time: **6:07**
